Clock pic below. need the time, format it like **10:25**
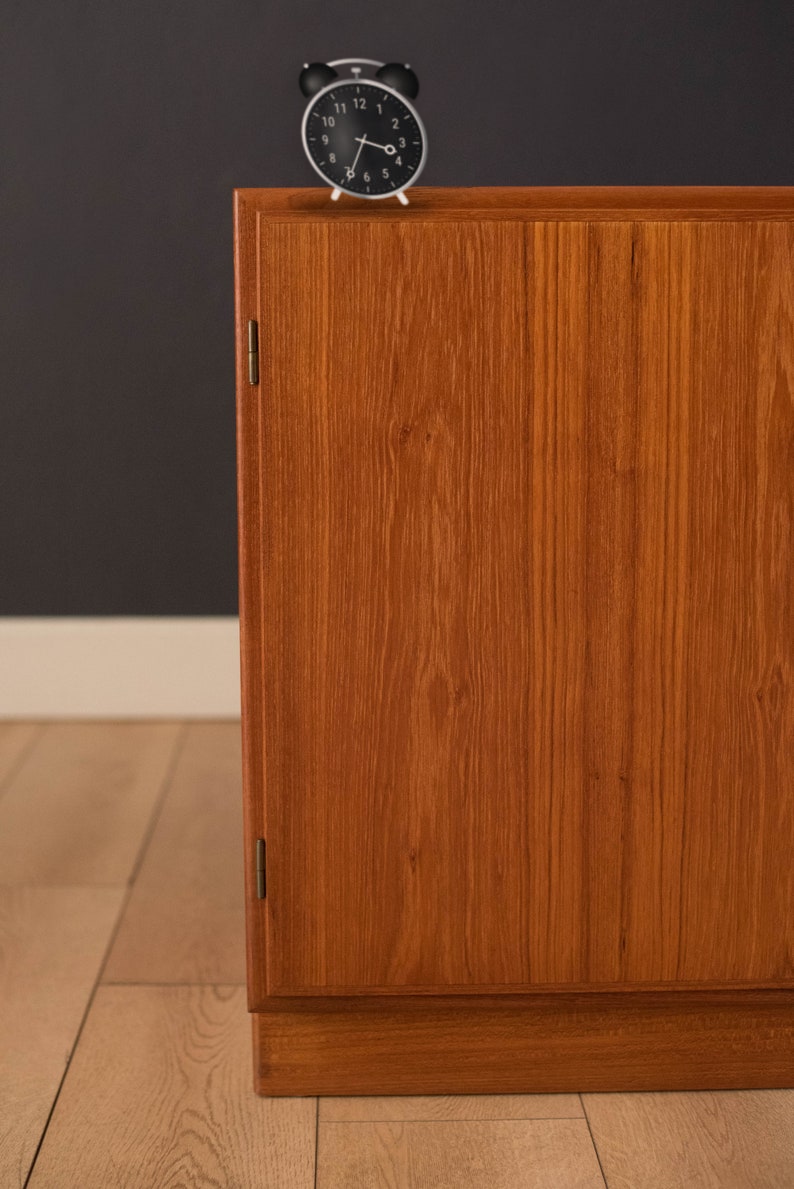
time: **3:34**
